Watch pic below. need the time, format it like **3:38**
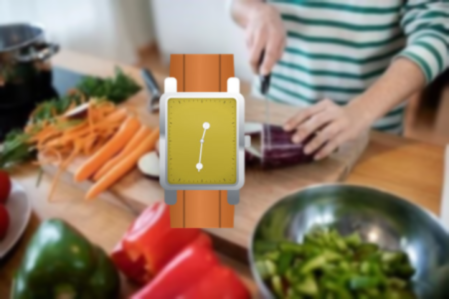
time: **12:31**
